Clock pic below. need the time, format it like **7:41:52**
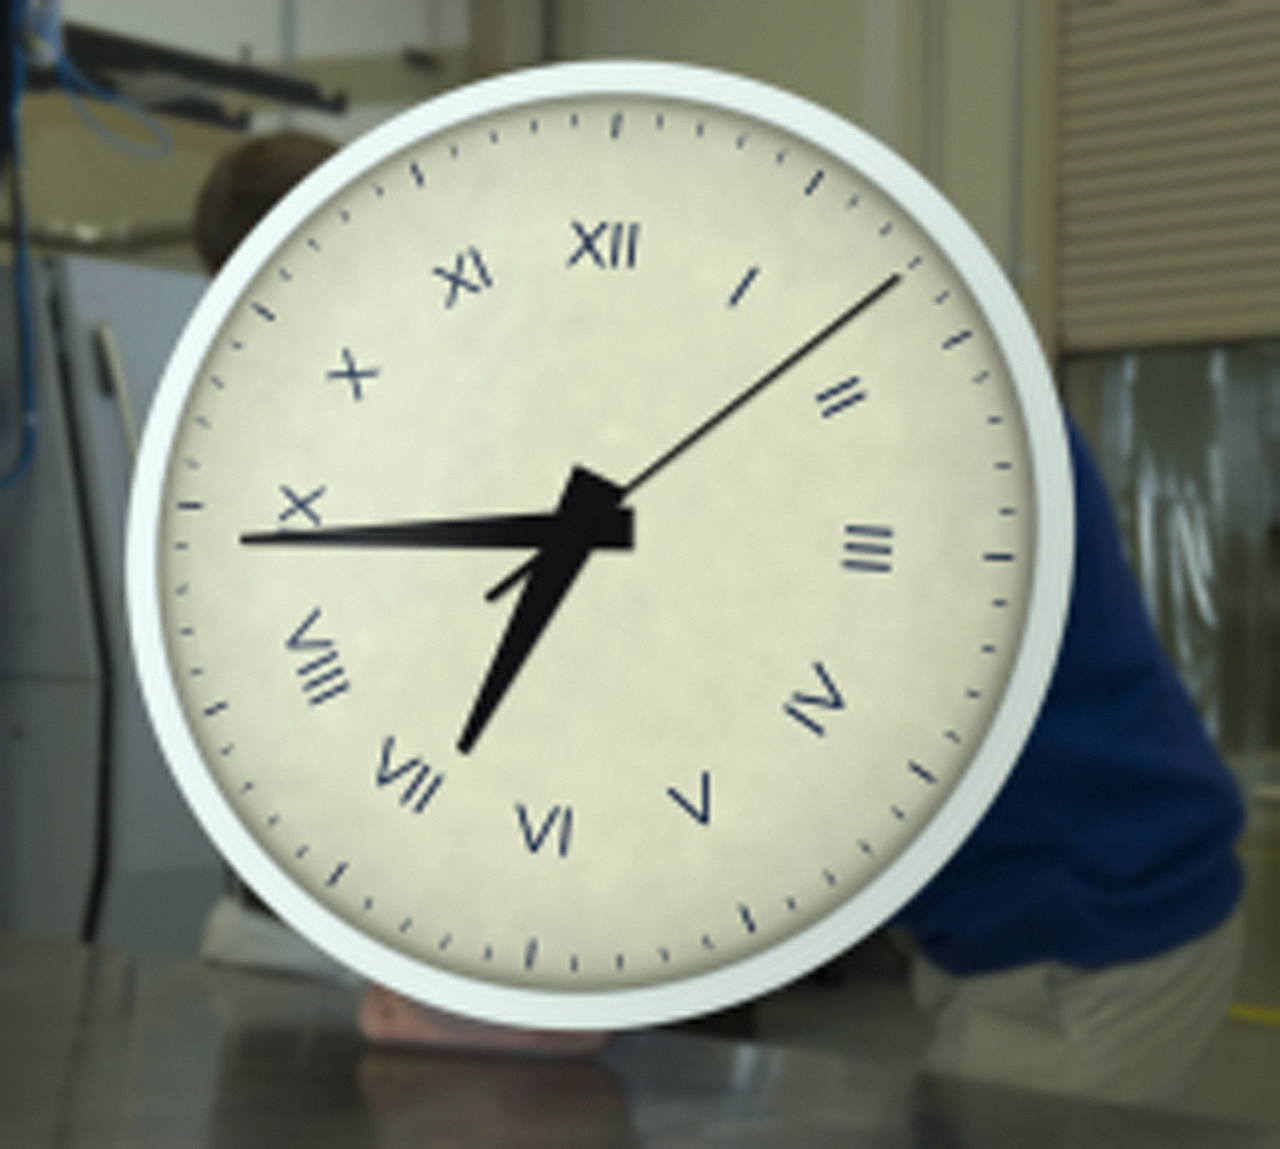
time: **6:44:08**
